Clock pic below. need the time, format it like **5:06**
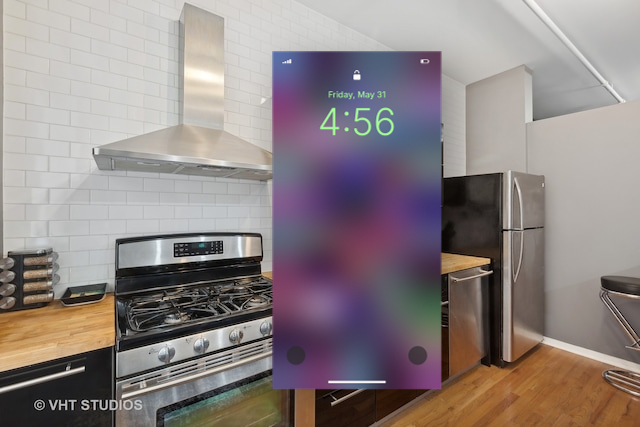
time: **4:56**
